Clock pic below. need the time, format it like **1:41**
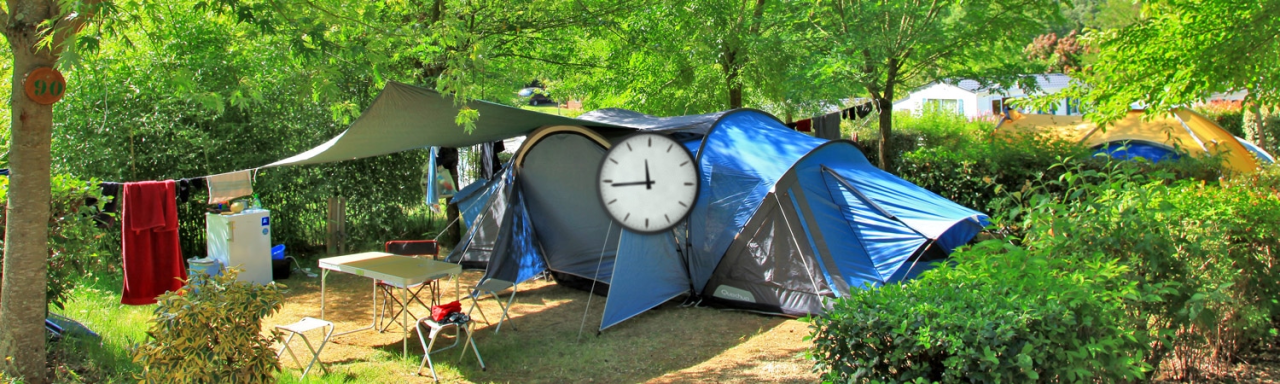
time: **11:44**
